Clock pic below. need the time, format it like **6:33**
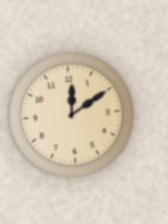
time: **12:10**
